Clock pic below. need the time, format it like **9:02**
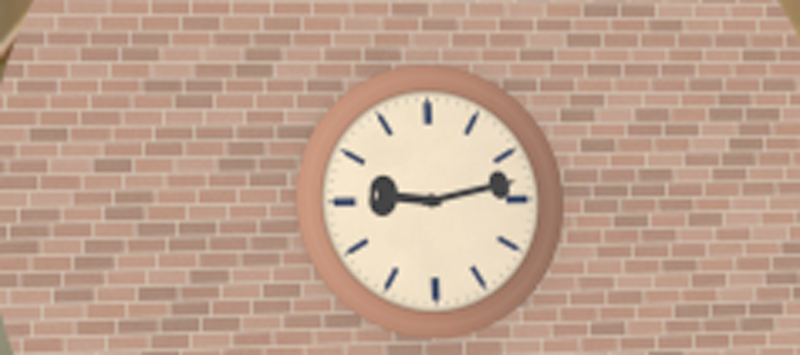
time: **9:13**
